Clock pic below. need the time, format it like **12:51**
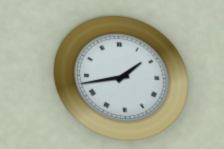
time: **1:43**
